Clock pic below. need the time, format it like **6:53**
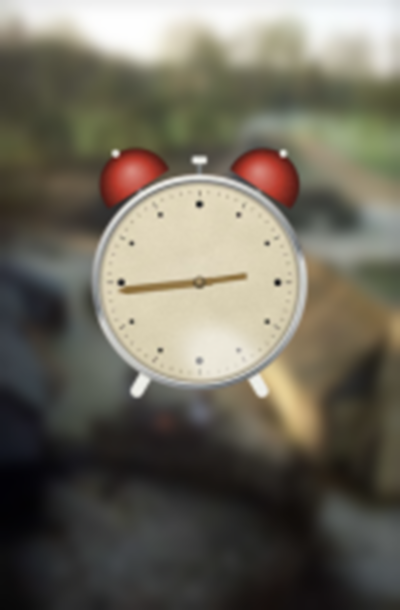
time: **2:44**
